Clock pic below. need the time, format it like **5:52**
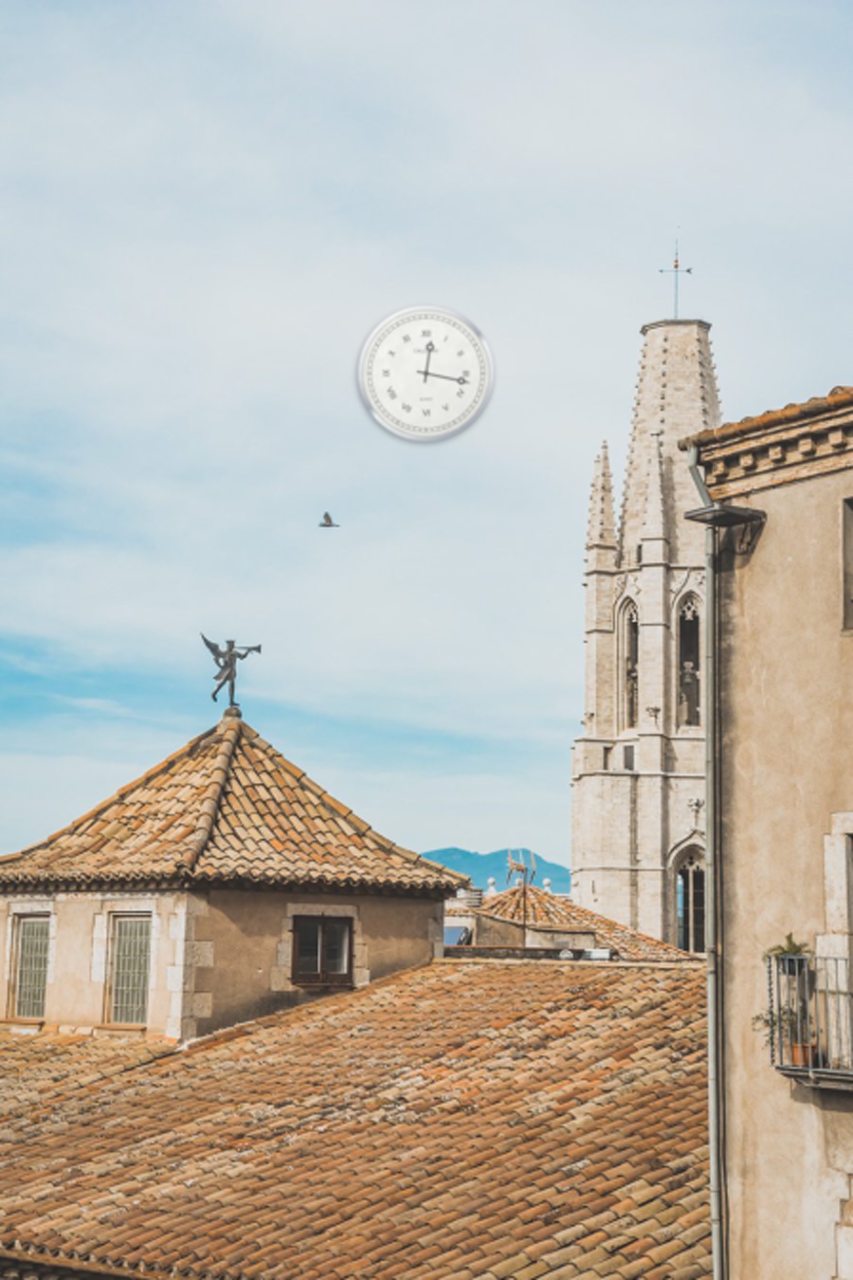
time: **12:17**
